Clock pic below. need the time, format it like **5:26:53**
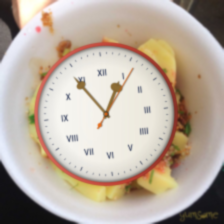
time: **12:54:06**
